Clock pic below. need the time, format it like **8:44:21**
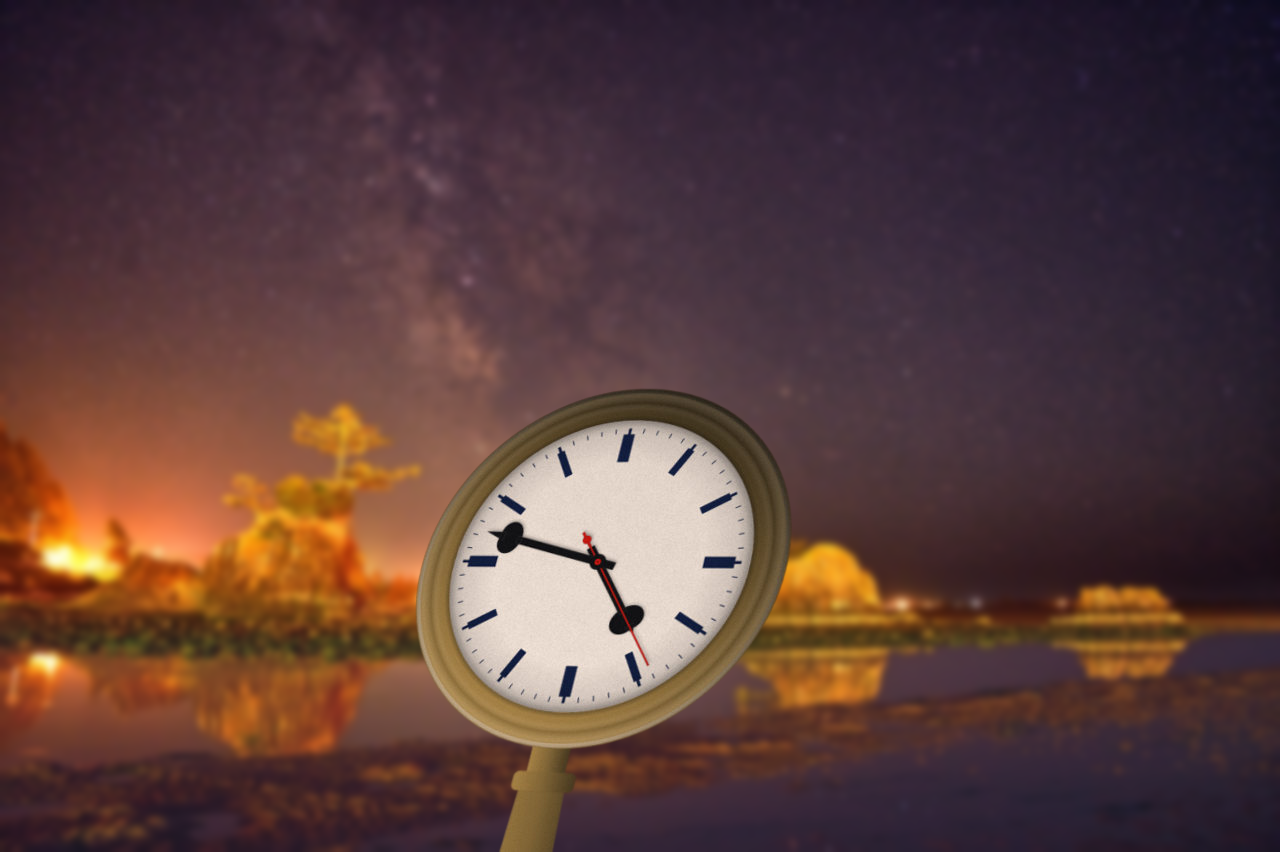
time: **4:47:24**
